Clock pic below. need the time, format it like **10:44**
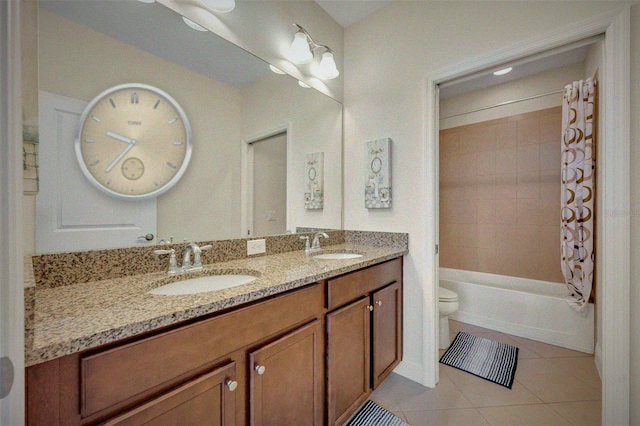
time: **9:37**
